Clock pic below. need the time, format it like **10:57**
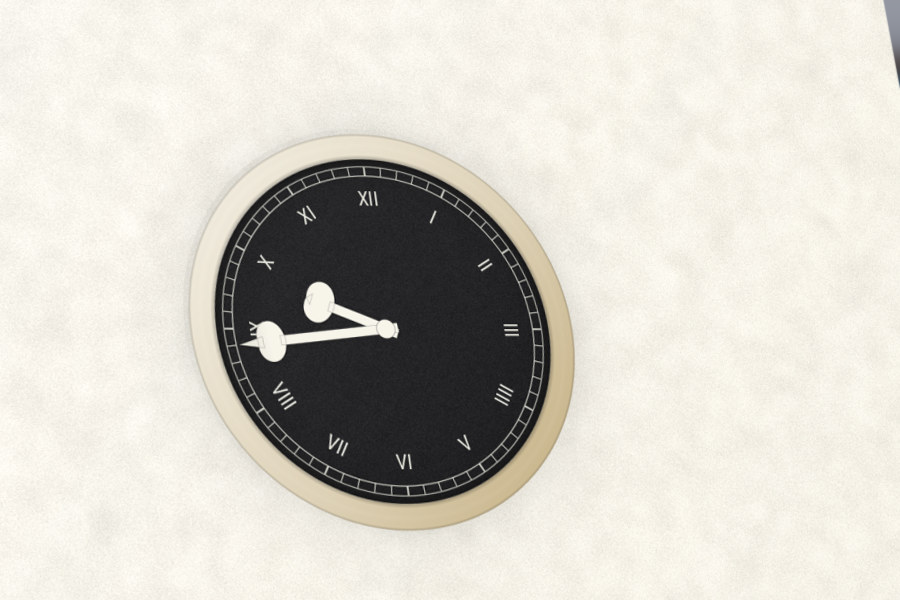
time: **9:44**
